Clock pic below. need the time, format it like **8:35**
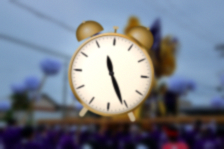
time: **11:26**
